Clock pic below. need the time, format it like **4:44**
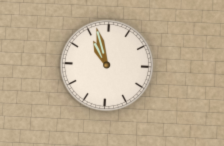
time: **10:57**
